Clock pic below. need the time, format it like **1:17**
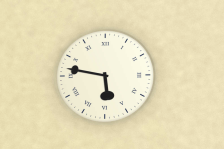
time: **5:47**
